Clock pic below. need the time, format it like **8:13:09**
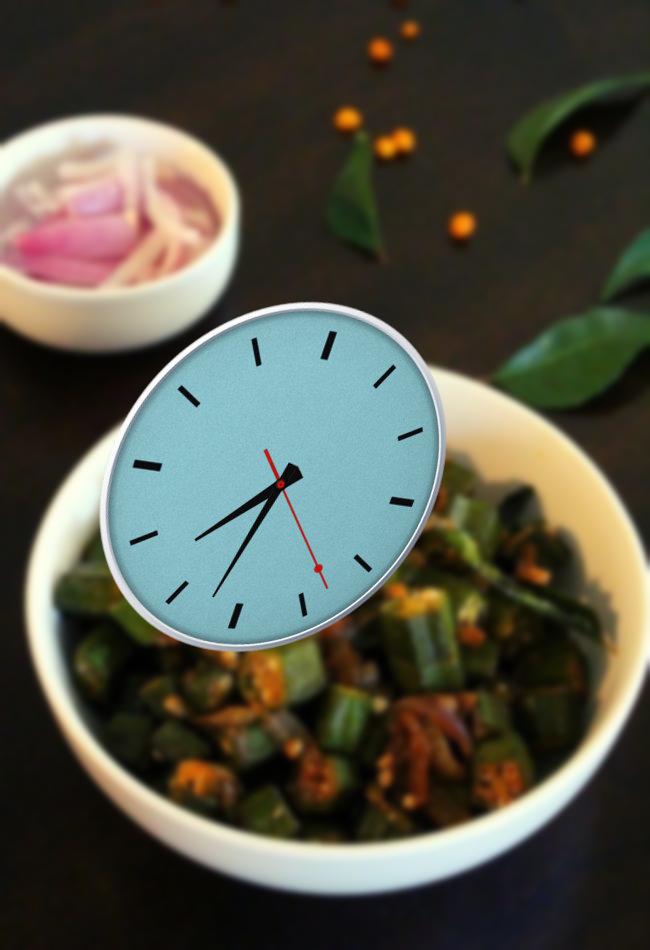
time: **7:32:23**
